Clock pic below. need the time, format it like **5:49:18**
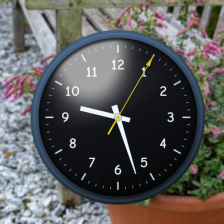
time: **9:27:05**
